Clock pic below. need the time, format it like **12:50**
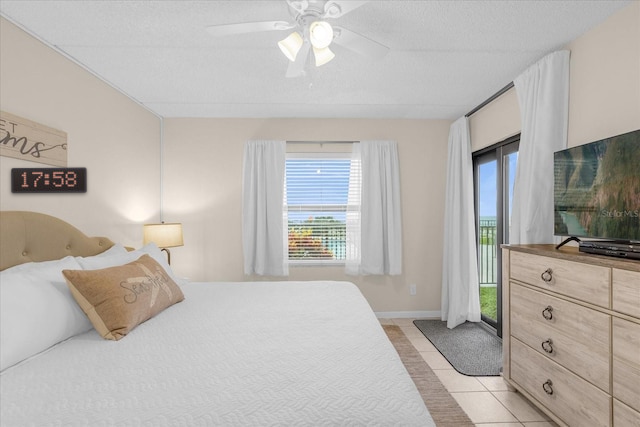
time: **17:58**
